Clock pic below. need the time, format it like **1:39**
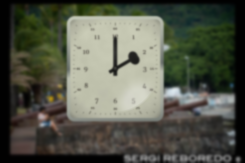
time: **2:00**
